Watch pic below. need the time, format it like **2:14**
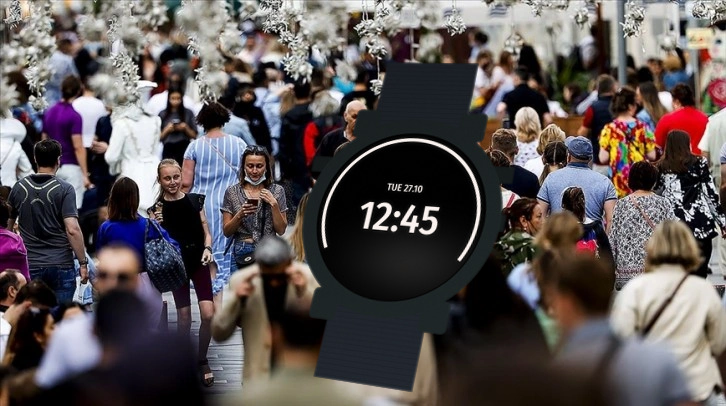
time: **12:45**
